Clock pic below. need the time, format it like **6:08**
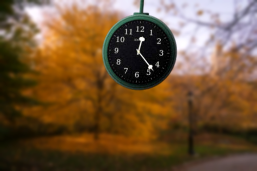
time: **12:23**
